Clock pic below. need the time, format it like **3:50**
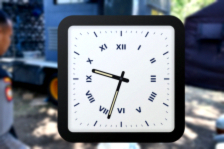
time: **9:33**
